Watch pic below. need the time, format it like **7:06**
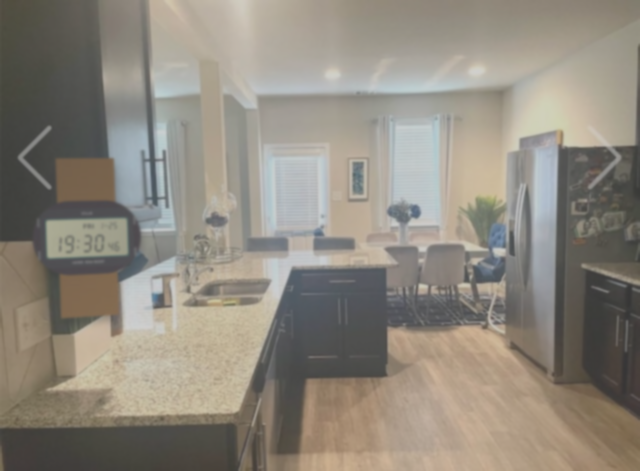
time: **19:30**
